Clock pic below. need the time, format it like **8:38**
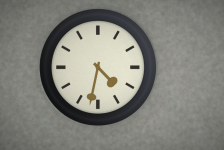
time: **4:32**
